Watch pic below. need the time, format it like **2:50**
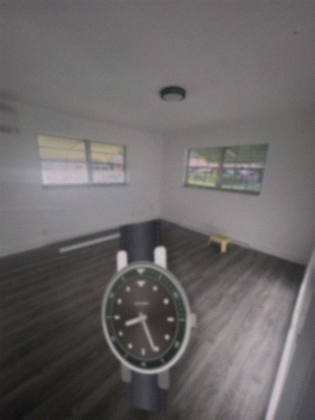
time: **8:26**
